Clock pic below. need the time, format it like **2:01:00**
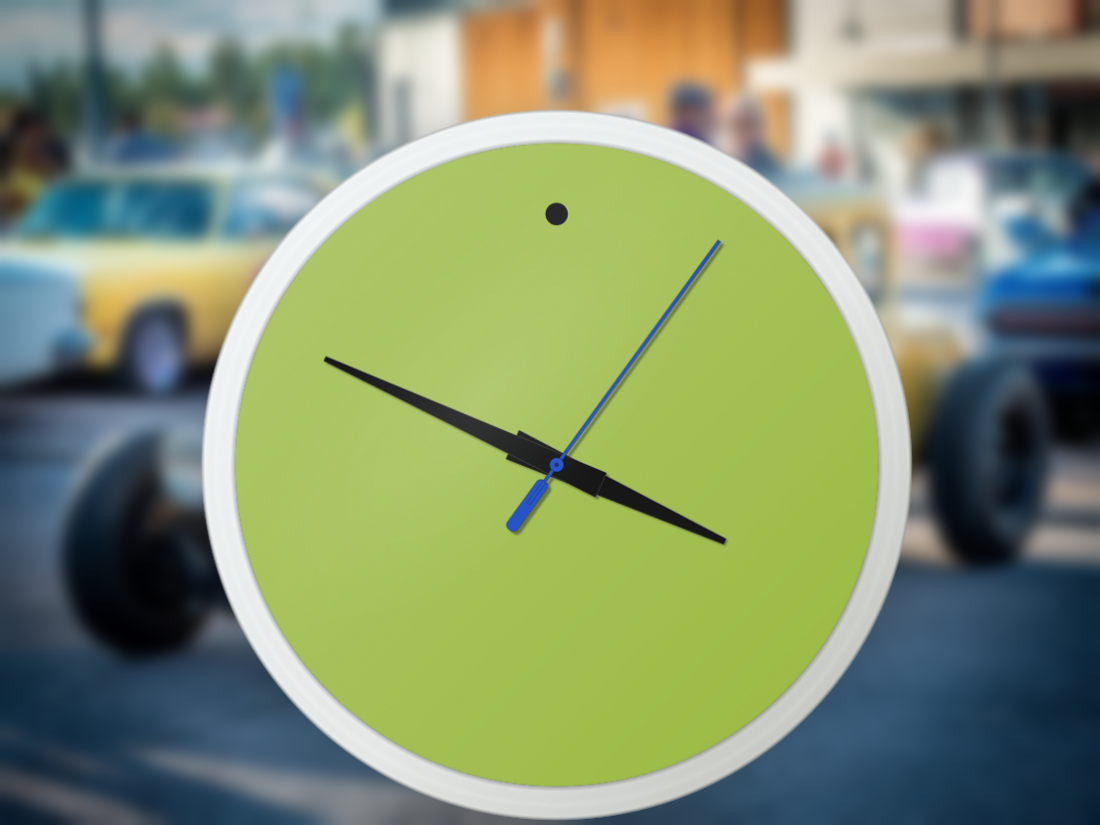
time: **3:49:06**
